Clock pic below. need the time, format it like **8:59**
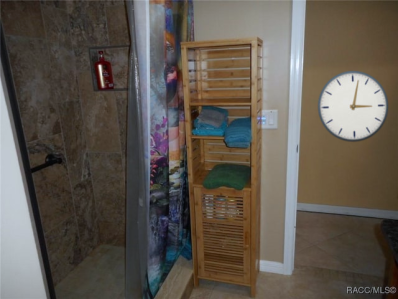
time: **3:02**
